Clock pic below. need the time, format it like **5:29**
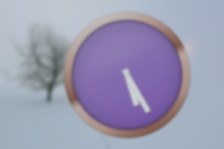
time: **5:25**
